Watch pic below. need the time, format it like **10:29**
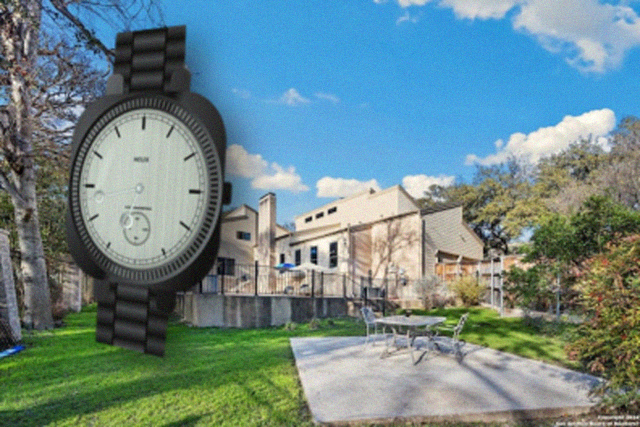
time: **6:43**
